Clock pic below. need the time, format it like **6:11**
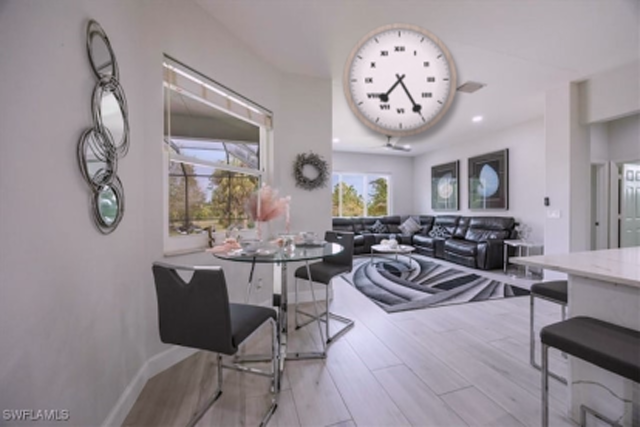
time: **7:25**
